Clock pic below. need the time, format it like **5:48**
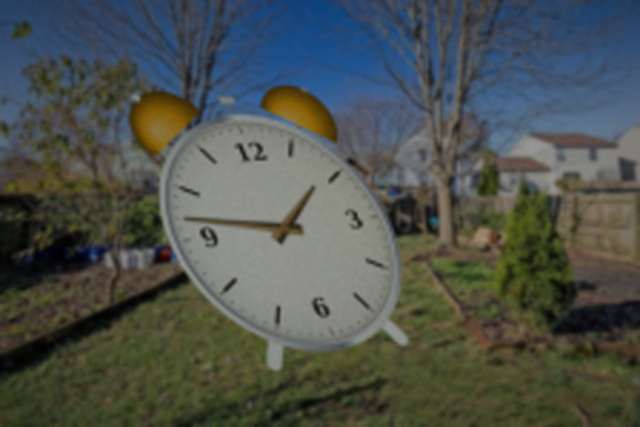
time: **1:47**
